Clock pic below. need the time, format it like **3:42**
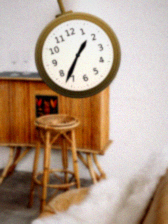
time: **1:37**
